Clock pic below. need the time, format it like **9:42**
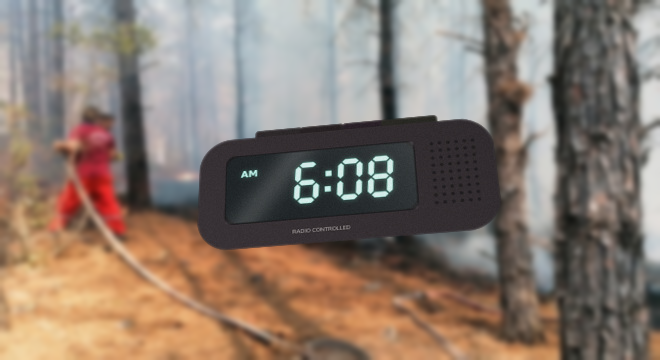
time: **6:08**
